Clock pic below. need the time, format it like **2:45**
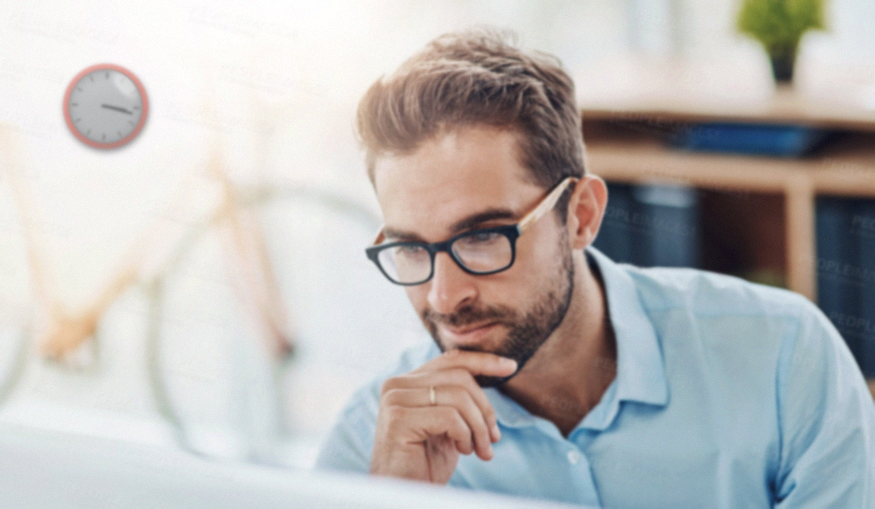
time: **3:17**
